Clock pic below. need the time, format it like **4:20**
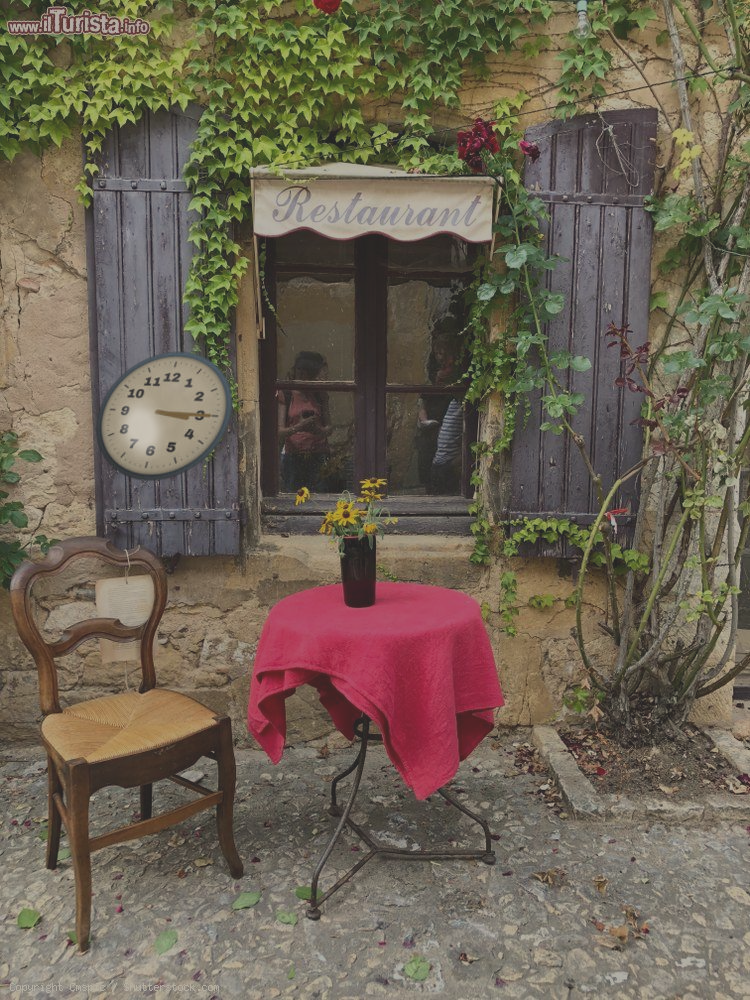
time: **3:15**
